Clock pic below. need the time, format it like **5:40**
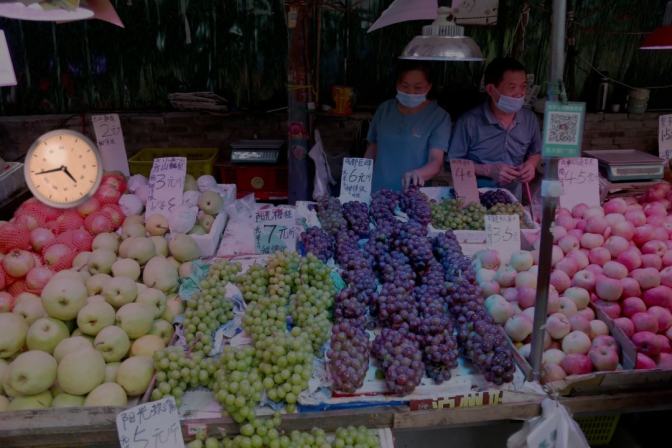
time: **4:44**
